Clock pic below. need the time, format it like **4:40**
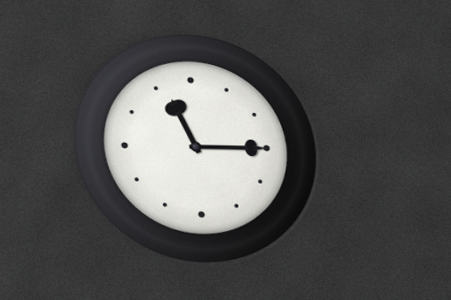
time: **11:15**
